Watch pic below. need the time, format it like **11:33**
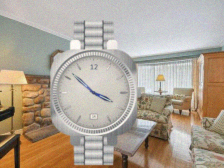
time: **3:52**
